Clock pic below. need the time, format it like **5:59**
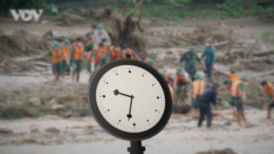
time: **9:32**
